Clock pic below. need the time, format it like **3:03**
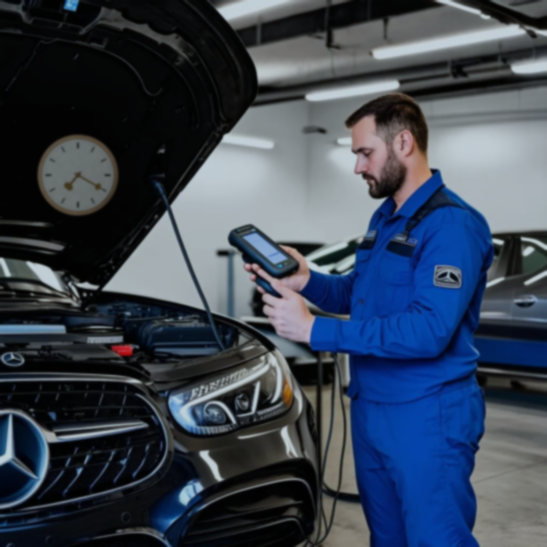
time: **7:20**
